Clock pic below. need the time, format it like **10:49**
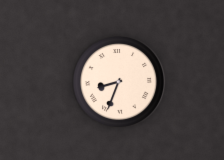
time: **8:34**
